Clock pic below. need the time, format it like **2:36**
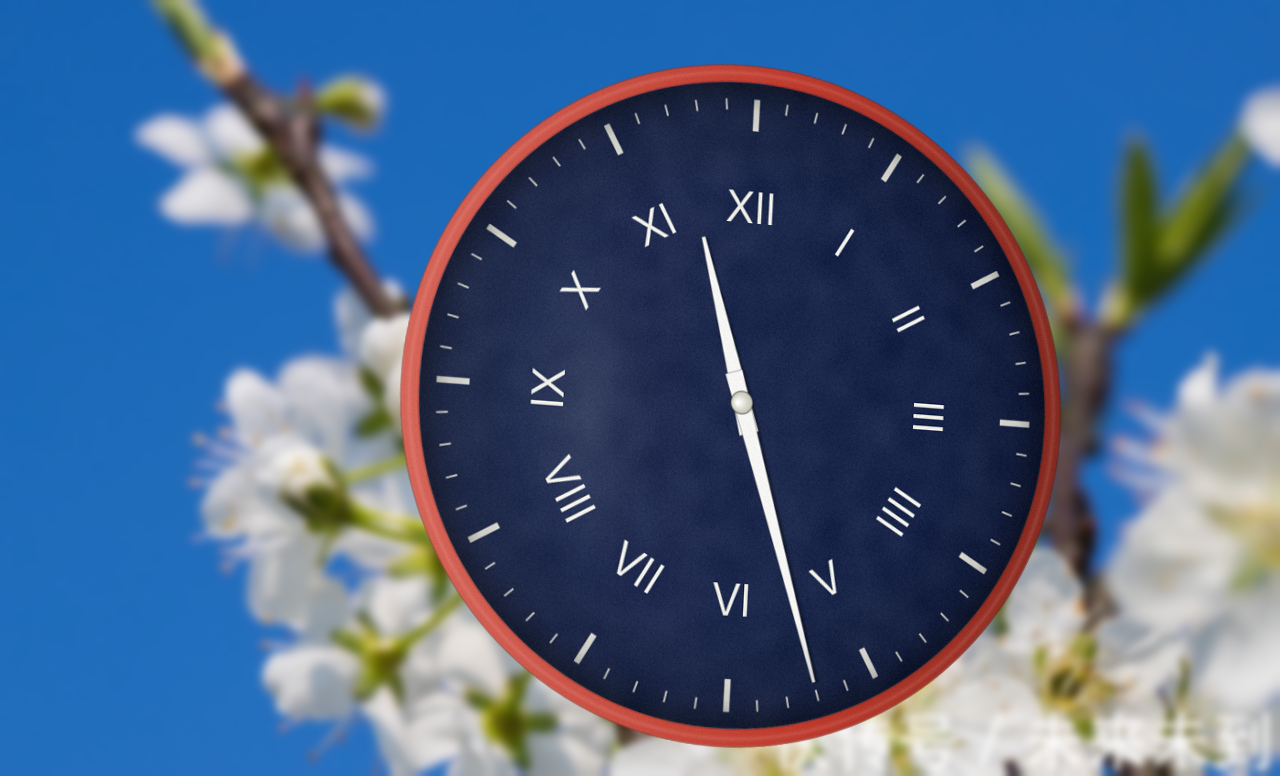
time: **11:27**
